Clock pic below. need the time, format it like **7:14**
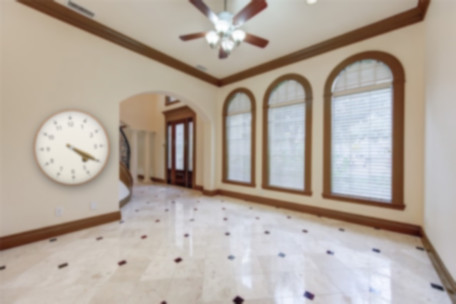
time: **4:20**
